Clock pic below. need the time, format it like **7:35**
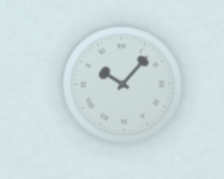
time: **10:07**
